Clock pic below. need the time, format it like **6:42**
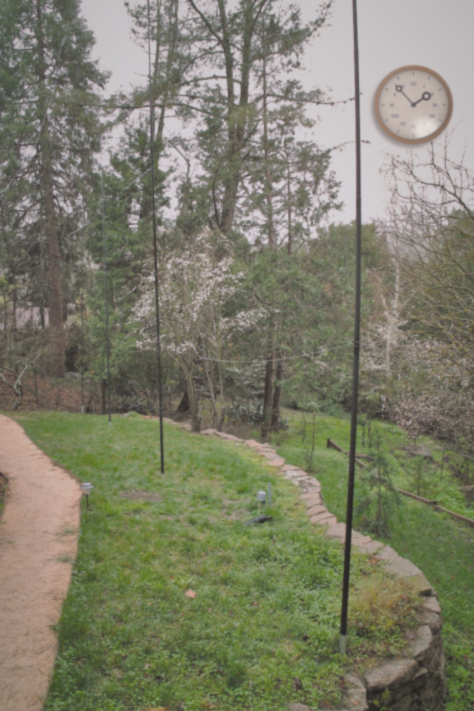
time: **1:53**
